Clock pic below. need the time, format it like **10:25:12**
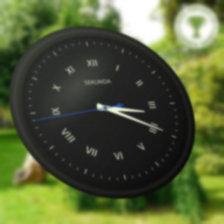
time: **3:19:44**
